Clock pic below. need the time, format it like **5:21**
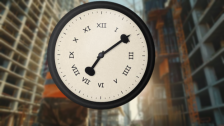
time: **7:09**
